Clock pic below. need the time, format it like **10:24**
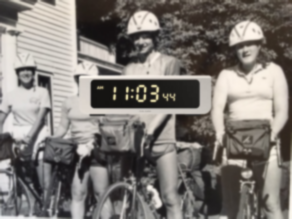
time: **11:03**
